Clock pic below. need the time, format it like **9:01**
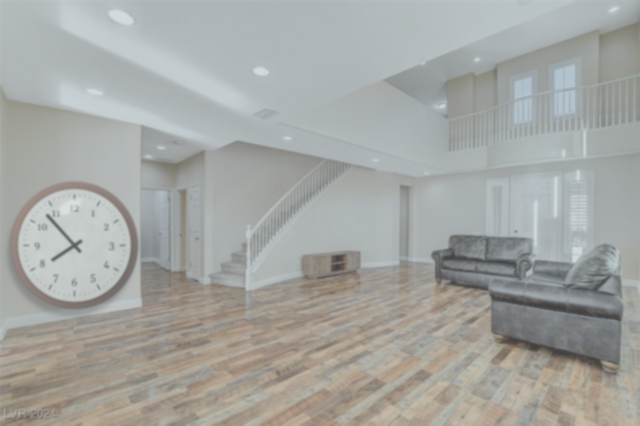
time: **7:53**
